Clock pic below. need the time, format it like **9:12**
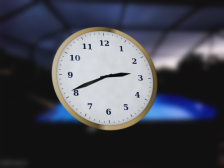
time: **2:41**
